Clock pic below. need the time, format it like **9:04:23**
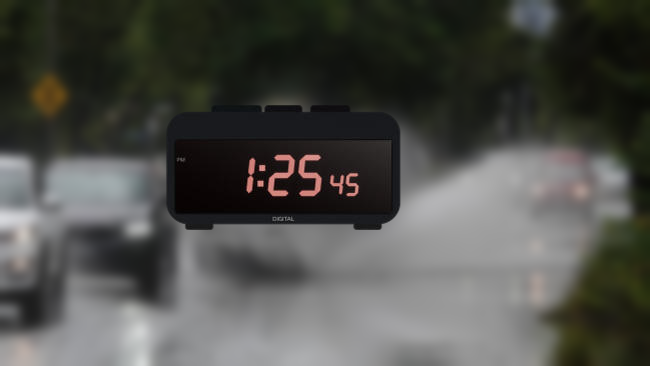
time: **1:25:45**
